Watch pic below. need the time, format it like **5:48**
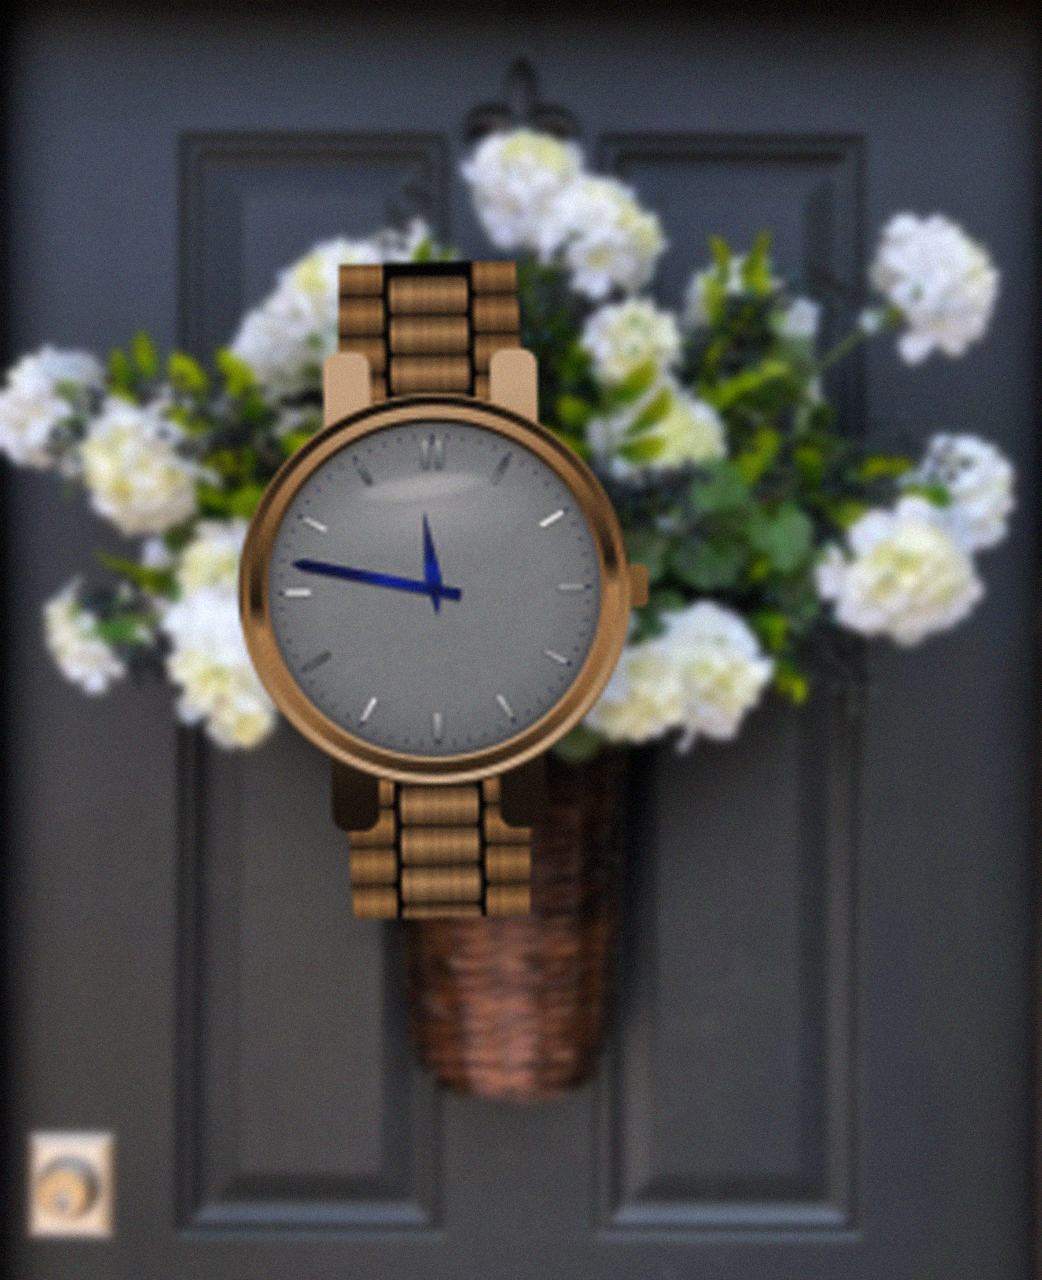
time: **11:47**
